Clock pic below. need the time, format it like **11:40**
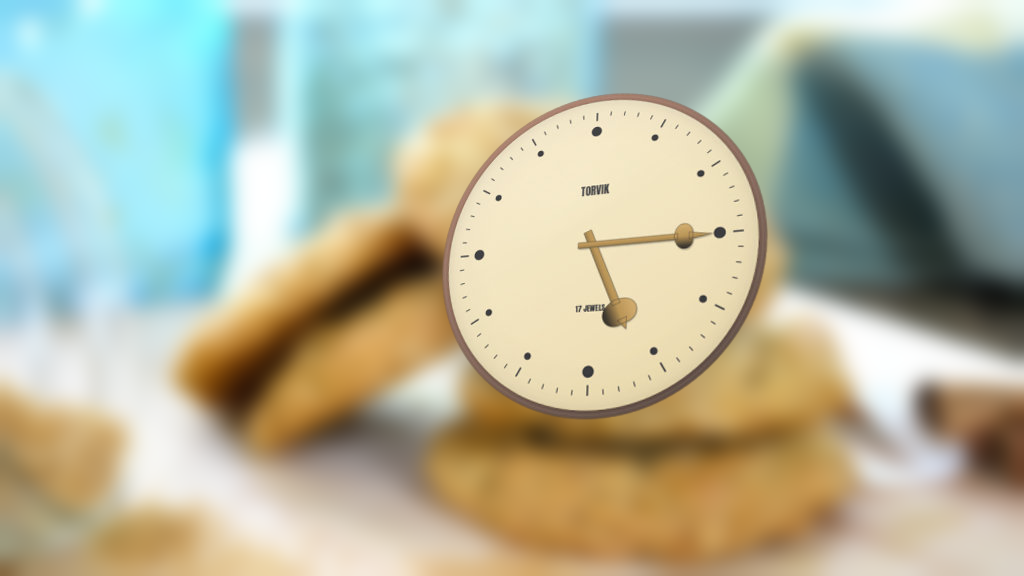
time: **5:15**
